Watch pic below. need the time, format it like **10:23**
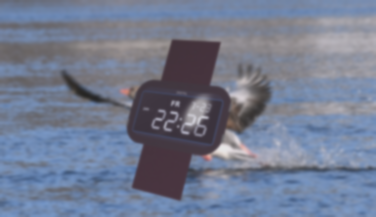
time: **22:26**
